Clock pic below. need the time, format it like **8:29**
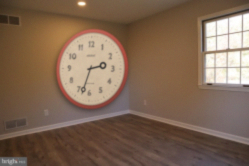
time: **2:33**
